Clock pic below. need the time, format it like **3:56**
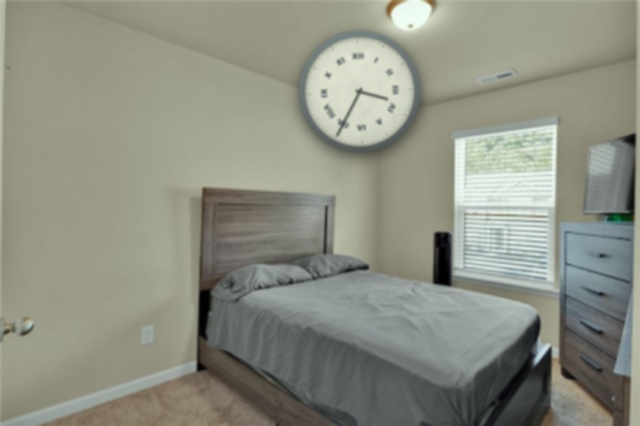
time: **3:35**
